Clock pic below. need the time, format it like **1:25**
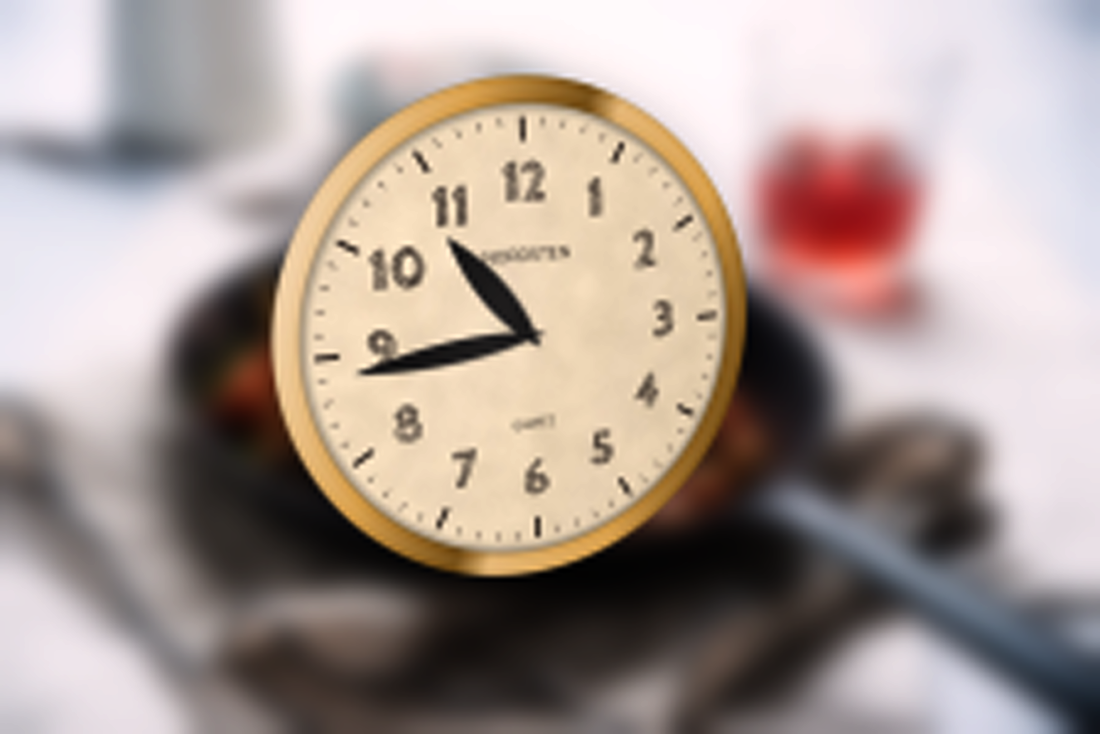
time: **10:44**
